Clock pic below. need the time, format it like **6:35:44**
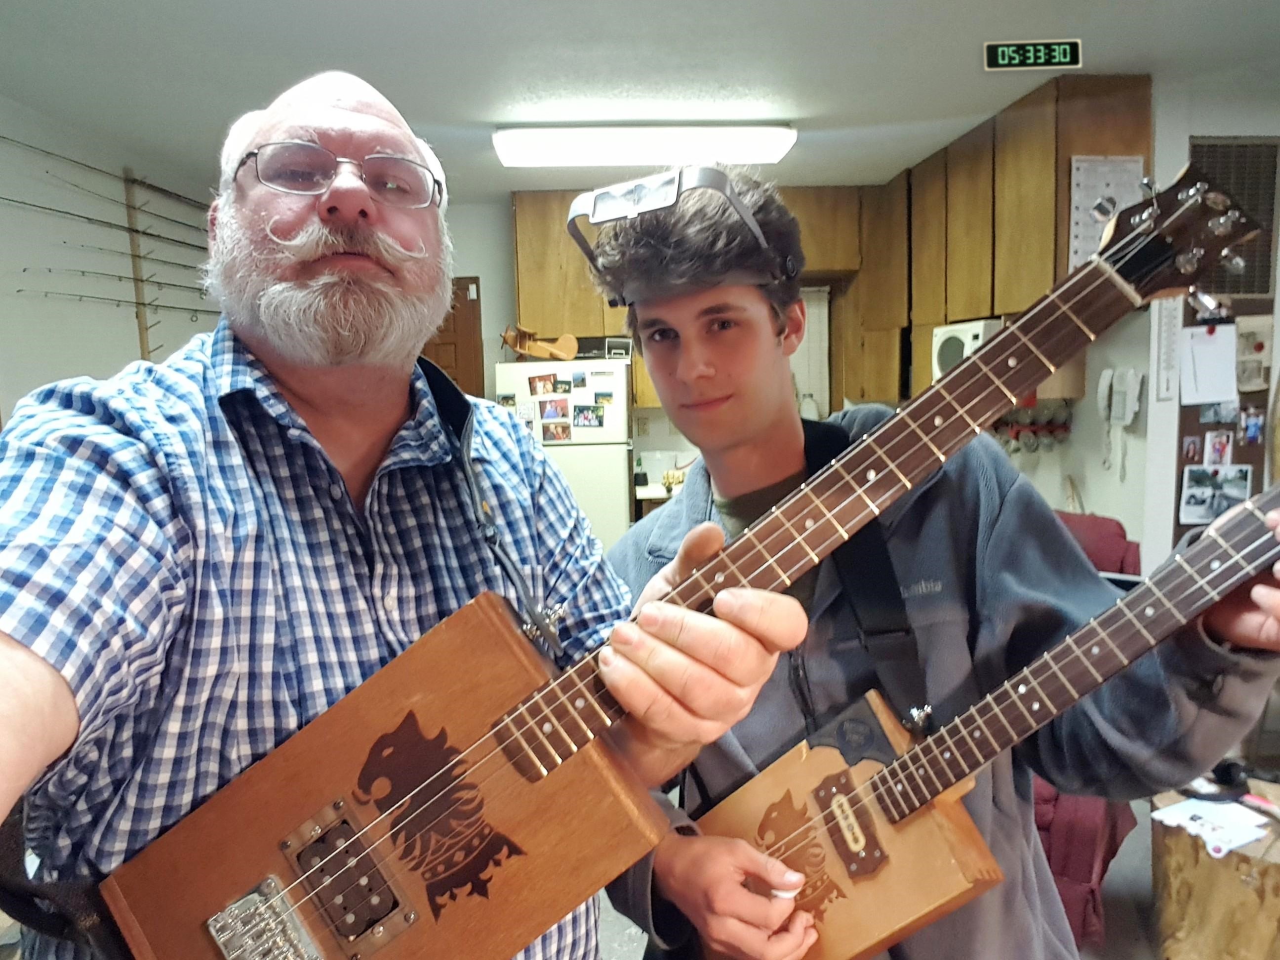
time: **5:33:30**
